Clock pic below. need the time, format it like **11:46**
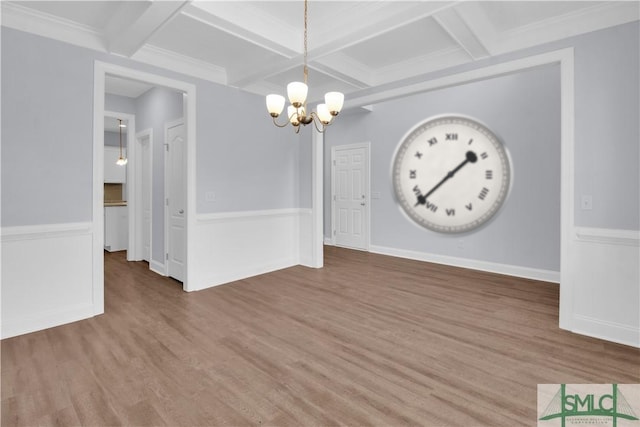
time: **1:38**
